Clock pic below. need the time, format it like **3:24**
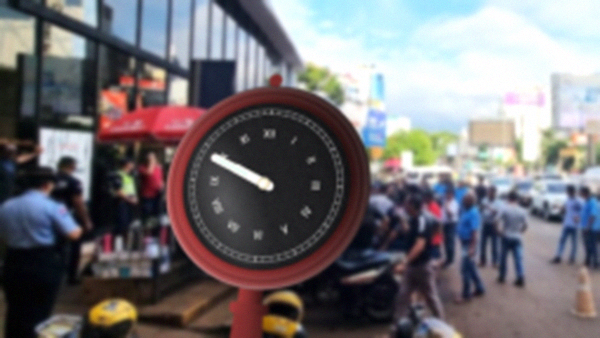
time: **9:49**
